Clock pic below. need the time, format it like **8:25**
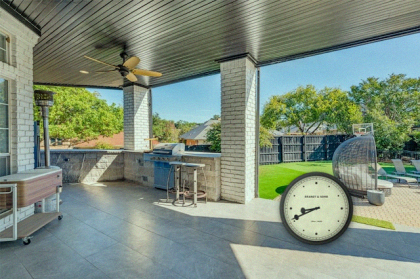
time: **8:41**
